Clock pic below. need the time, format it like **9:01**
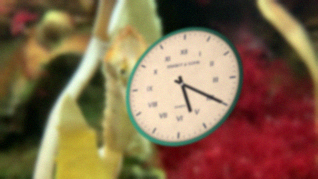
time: **5:20**
